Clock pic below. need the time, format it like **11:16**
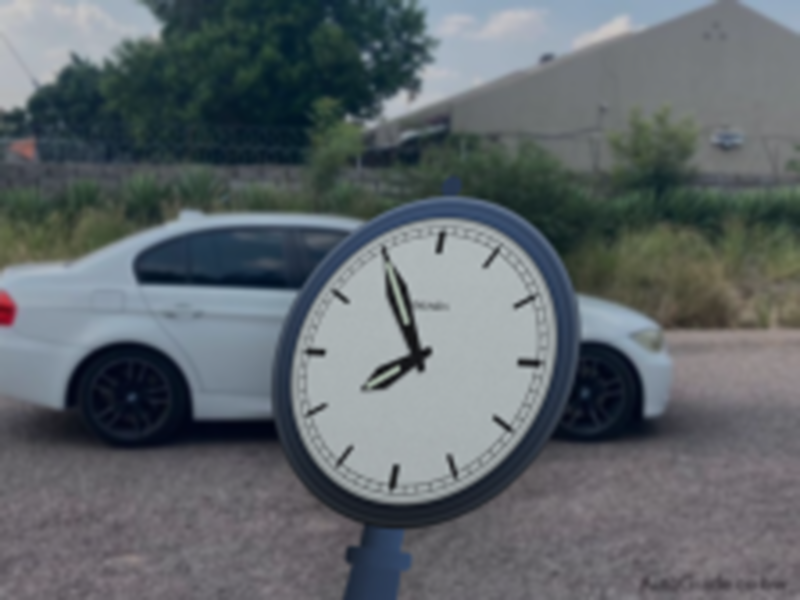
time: **7:55**
